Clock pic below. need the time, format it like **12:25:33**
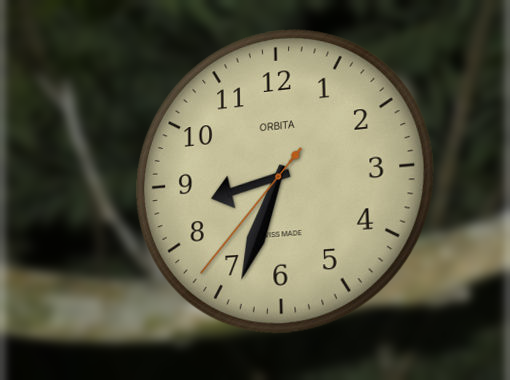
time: **8:33:37**
